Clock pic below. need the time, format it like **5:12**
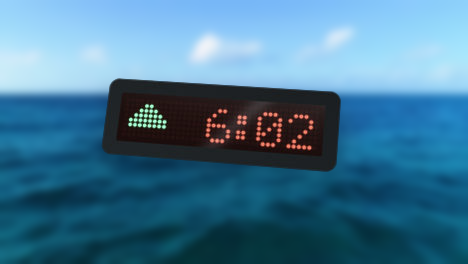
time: **6:02**
